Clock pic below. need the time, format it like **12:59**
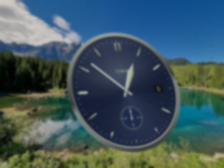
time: **12:52**
